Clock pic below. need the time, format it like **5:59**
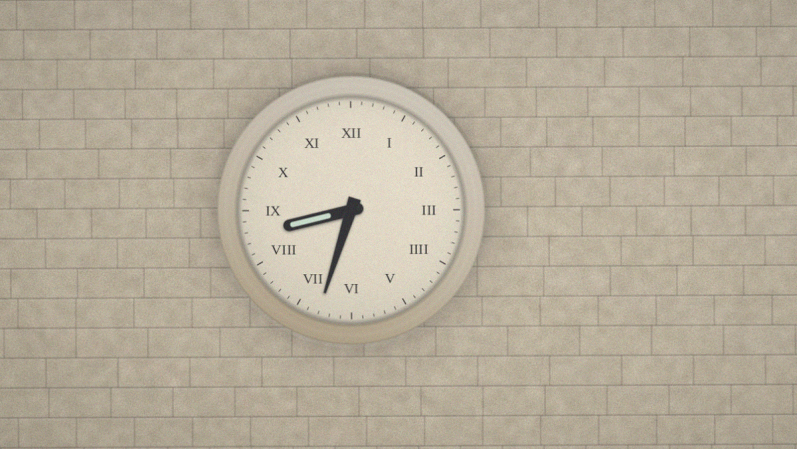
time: **8:33**
